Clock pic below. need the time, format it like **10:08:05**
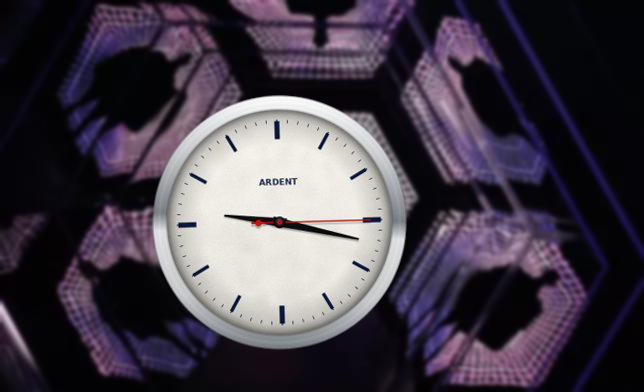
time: **9:17:15**
